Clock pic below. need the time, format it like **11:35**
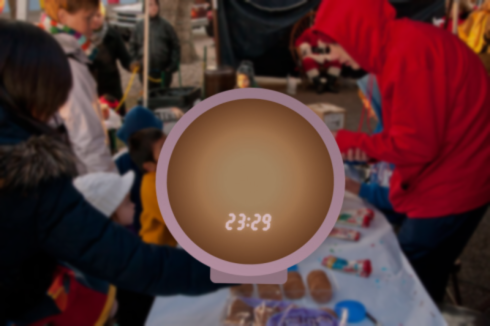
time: **23:29**
